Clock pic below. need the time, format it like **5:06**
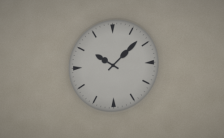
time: **10:08**
